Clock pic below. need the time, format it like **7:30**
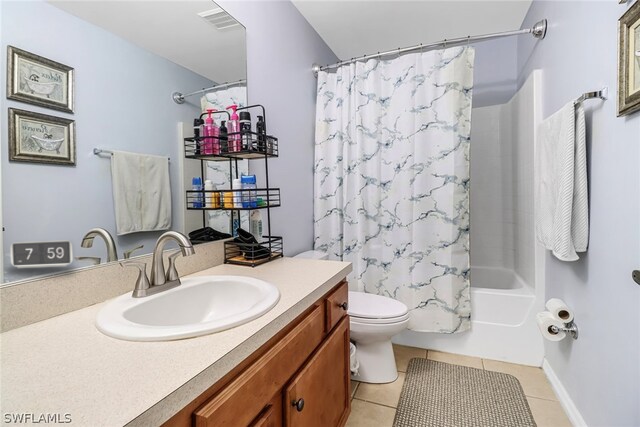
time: **7:59**
